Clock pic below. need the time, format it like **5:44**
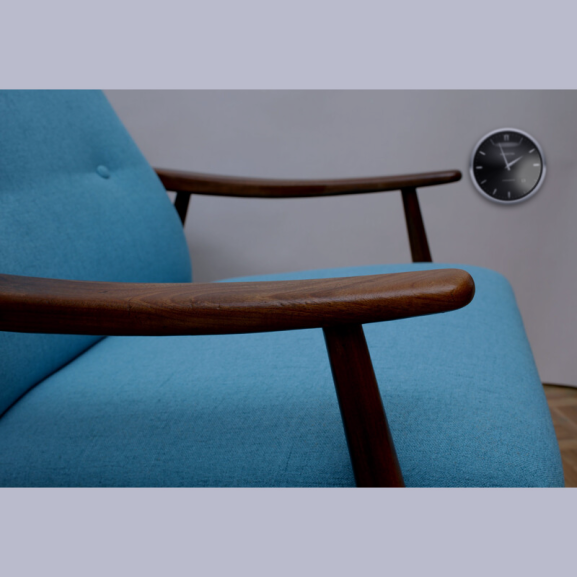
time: **1:57**
